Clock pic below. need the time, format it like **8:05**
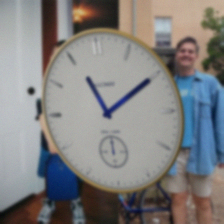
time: **11:10**
